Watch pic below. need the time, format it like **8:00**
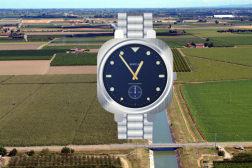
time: **12:54**
